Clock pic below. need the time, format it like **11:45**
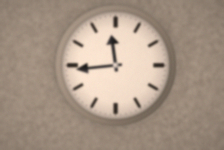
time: **11:44**
